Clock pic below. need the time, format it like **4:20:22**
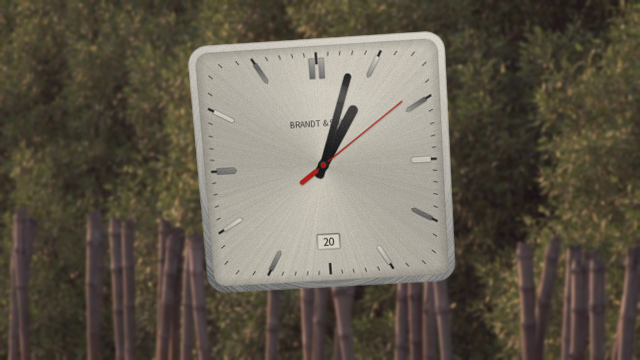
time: **1:03:09**
